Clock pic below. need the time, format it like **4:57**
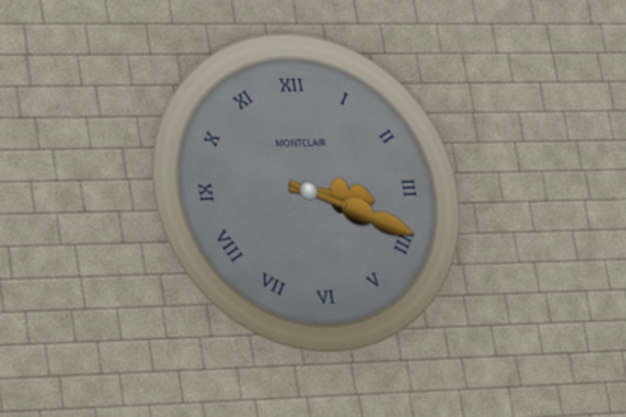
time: **3:19**
